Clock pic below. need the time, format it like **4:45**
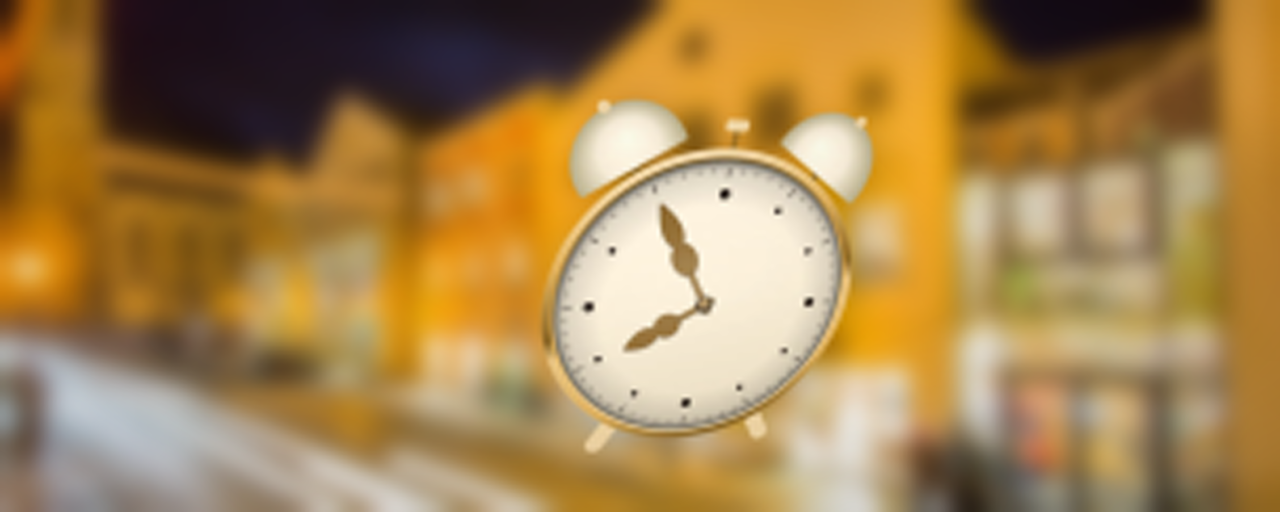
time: **7:55**
